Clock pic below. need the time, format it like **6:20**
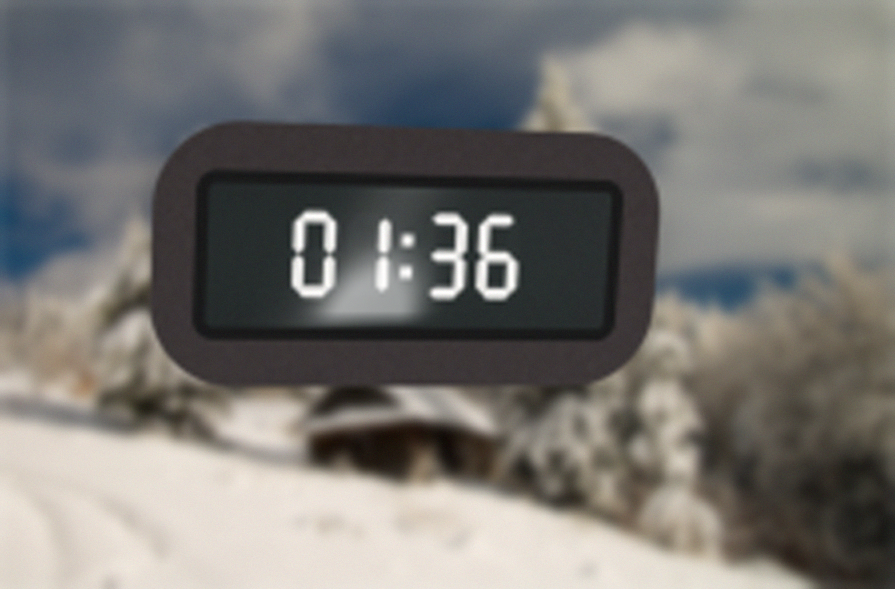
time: **1:36**
